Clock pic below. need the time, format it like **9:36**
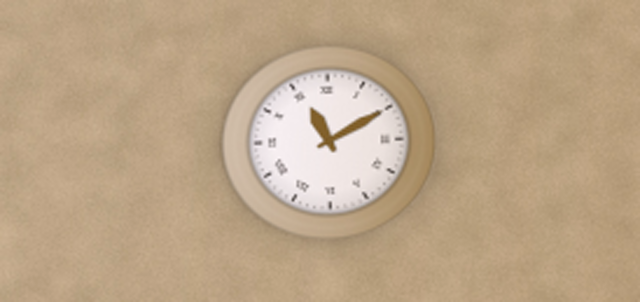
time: **11:10**
